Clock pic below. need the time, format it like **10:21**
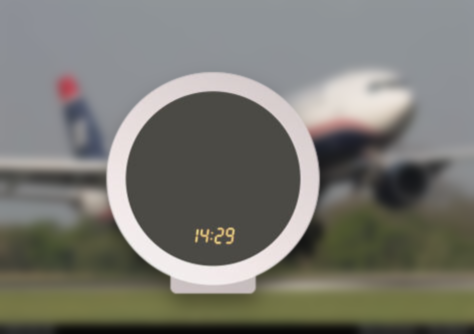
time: **14:29**
